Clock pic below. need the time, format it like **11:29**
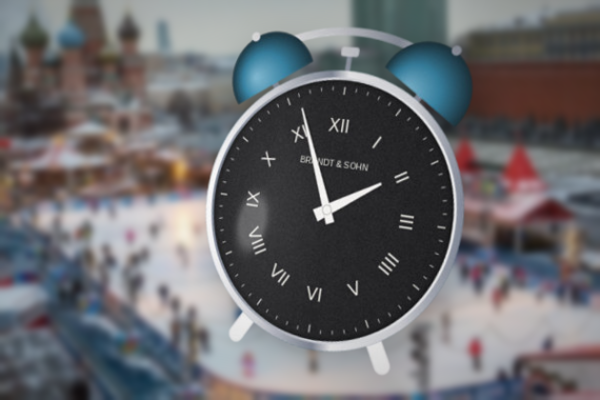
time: **1:56**
